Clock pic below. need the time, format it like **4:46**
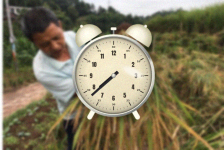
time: **7:38**
